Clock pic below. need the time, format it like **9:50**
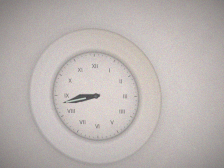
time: **8:43**
